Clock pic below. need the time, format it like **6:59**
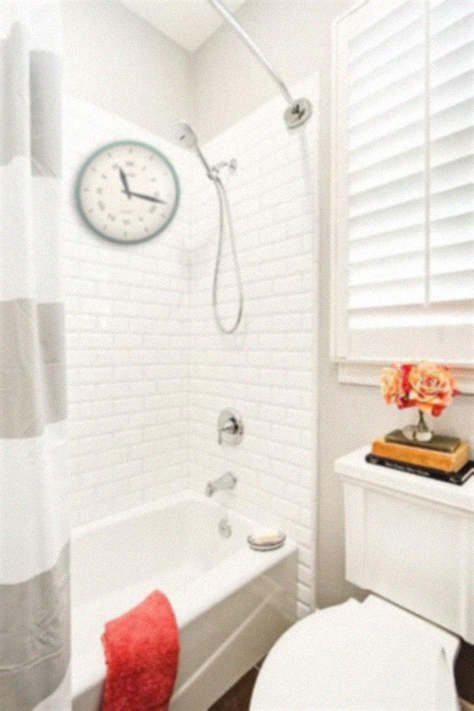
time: **11:17**
